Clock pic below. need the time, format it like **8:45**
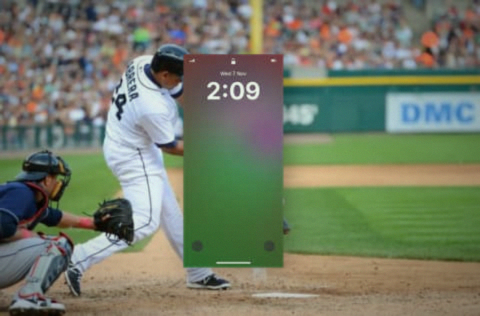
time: **2:09**
